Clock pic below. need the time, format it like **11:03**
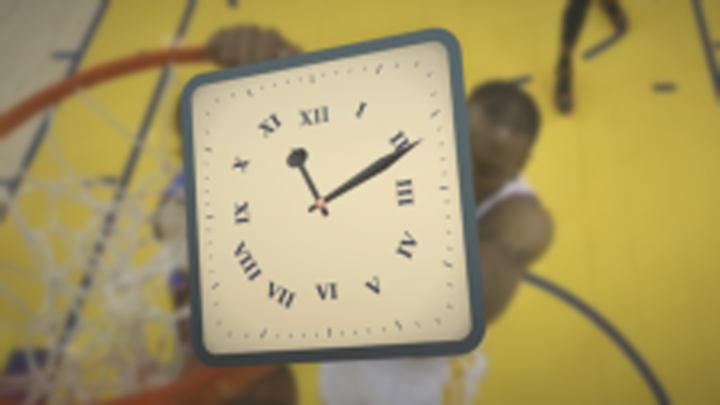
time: **11:11**
